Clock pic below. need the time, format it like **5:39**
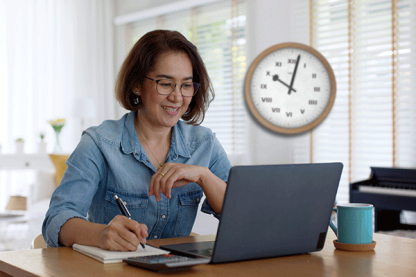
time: **10:02**
